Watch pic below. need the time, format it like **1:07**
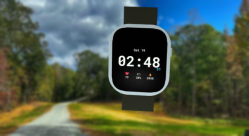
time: **2:48**
